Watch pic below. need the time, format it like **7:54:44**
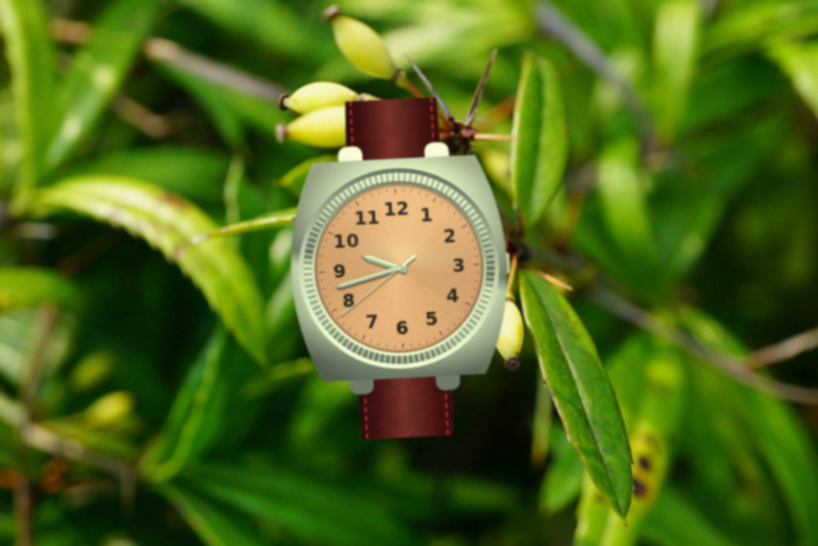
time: **9:42:39**
